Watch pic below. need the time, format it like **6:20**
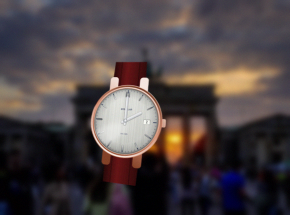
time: **2:00**
